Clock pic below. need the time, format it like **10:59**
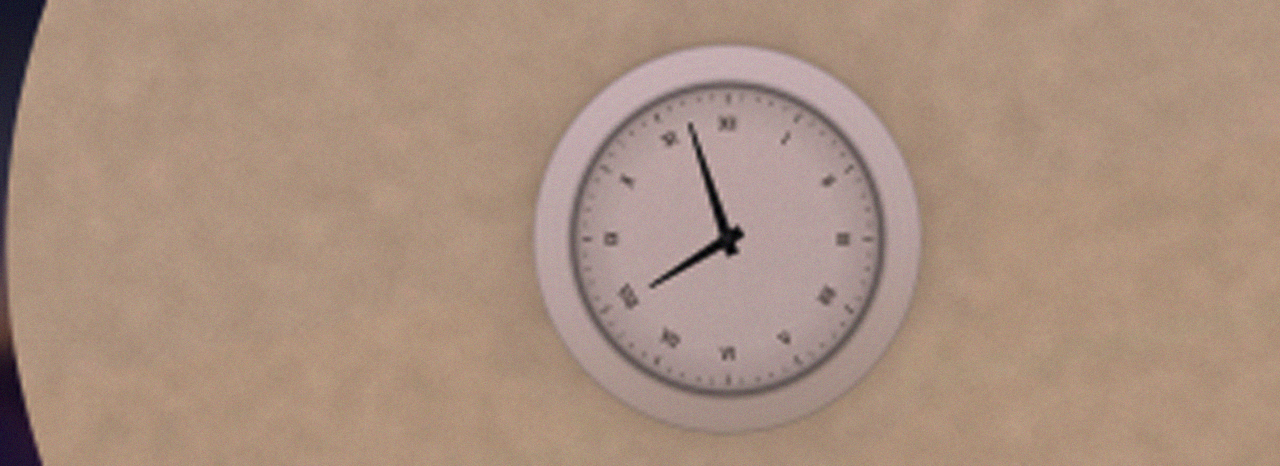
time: **7:57**
